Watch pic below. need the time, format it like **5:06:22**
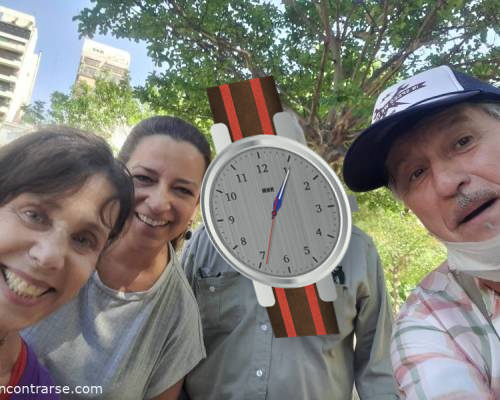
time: **1:05:34**
